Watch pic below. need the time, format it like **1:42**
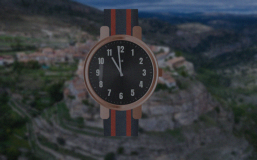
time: **10:59**
